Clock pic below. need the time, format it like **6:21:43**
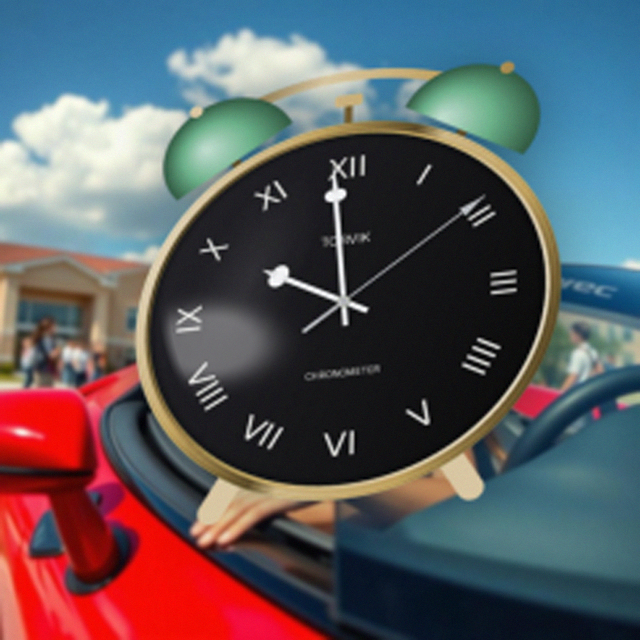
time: **9:59:09**
